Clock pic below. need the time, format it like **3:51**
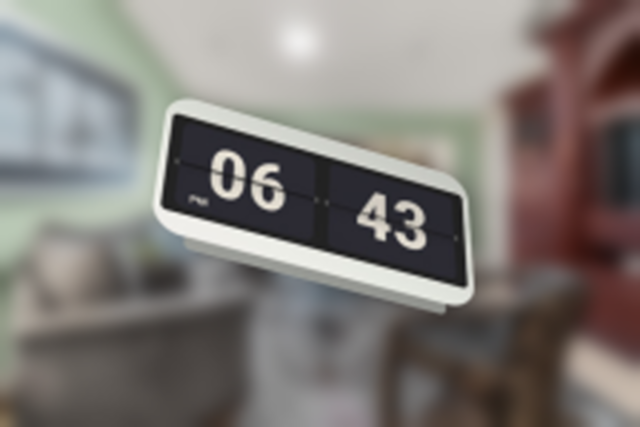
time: **6:43**
